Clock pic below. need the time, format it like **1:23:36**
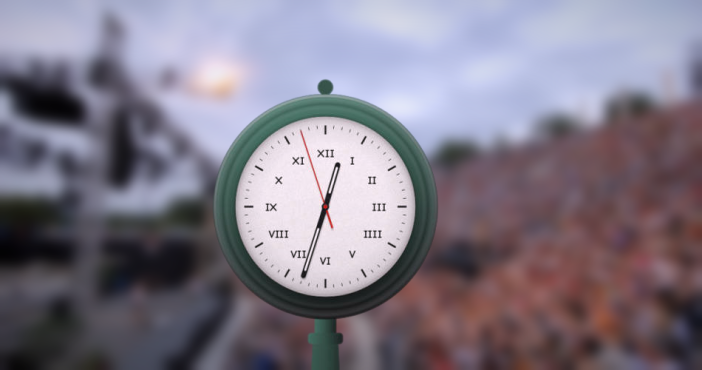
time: **12:32:57**
